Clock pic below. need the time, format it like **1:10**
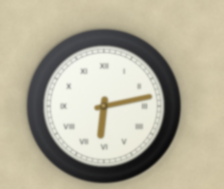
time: **6:13**
